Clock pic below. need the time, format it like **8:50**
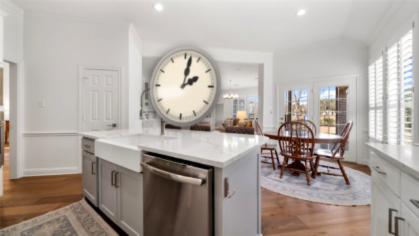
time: **2:02**
